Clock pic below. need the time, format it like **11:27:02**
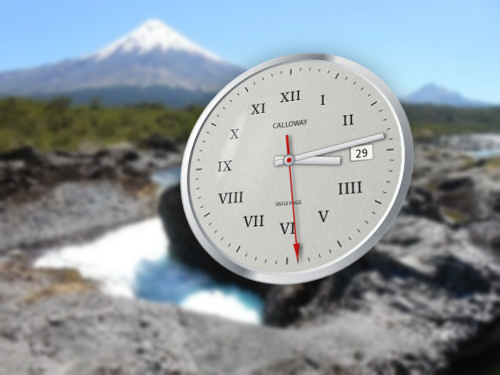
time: **3:13:29**
